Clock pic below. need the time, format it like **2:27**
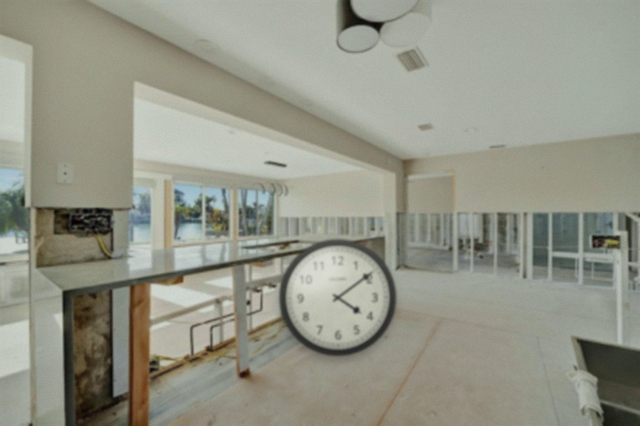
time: **4:09**
